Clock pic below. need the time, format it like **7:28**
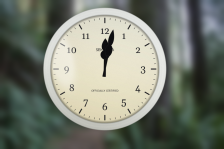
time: **12:02**
